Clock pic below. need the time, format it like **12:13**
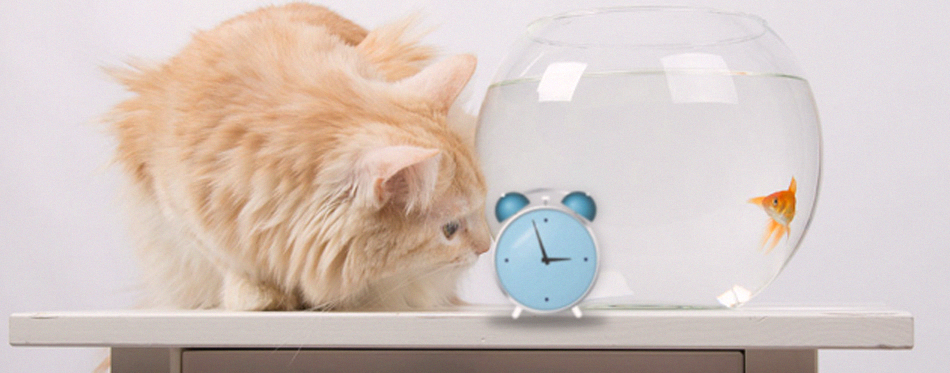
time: **2:57**
